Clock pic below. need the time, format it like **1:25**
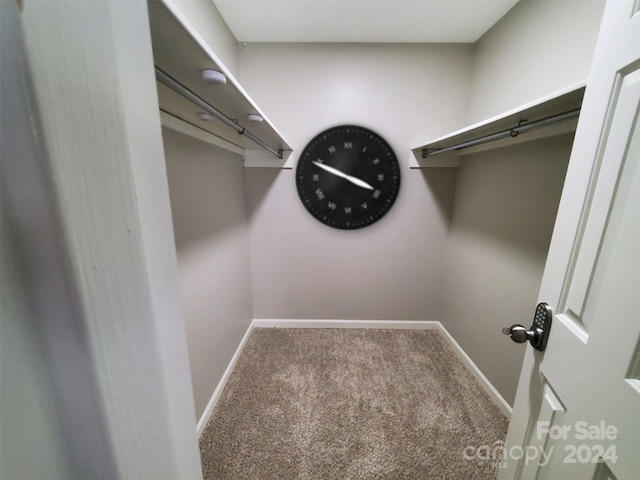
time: **3:49**
